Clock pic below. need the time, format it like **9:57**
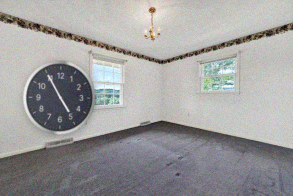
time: **4:55**
